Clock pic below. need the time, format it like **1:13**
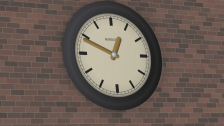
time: **12:49**
